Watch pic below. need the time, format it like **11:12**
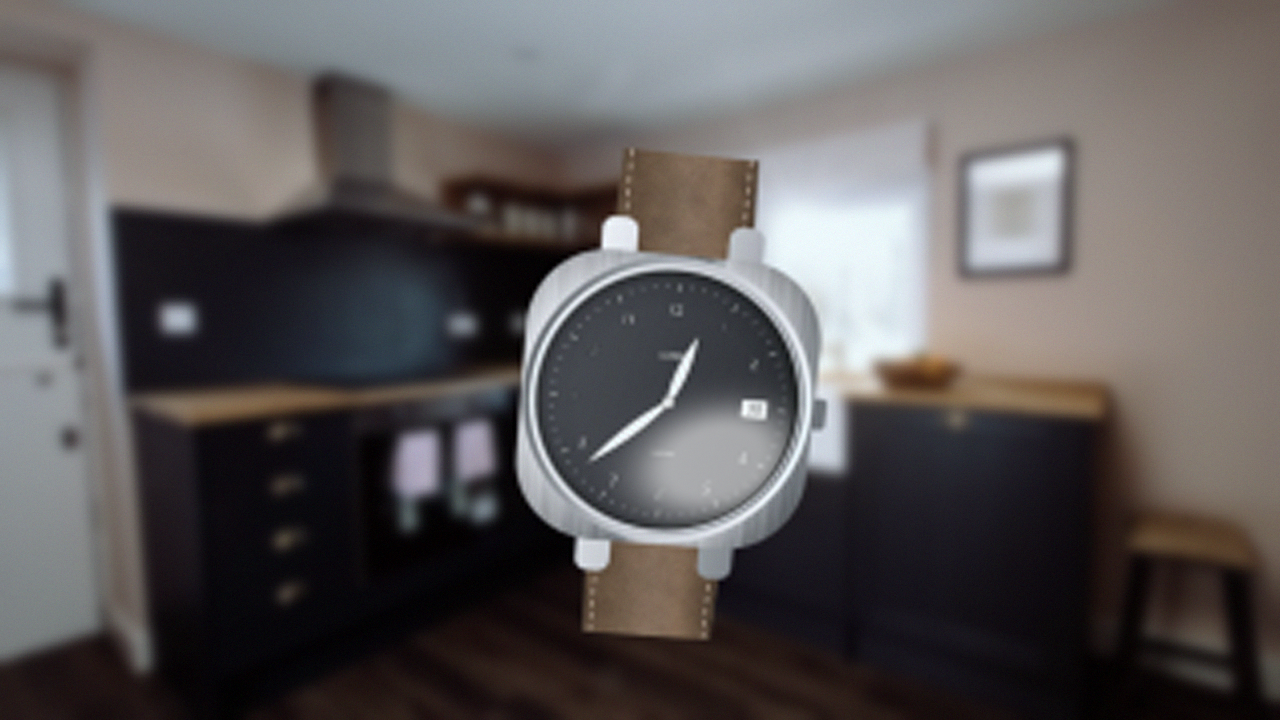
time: **12:38**
